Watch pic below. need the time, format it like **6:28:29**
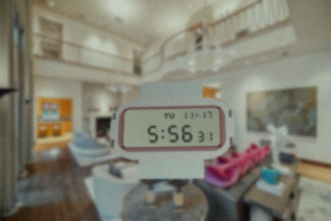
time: **5:56:31**
